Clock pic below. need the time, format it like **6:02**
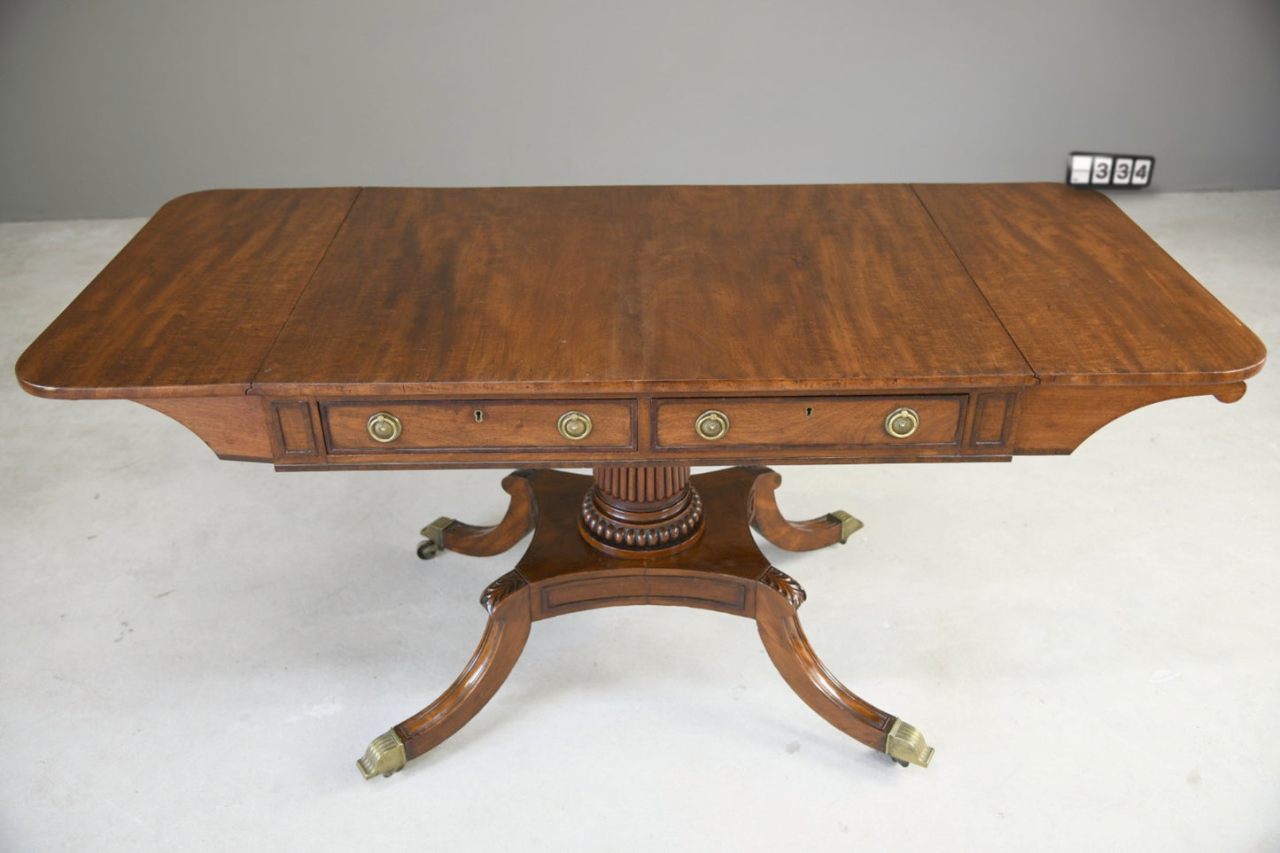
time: **3:34**
